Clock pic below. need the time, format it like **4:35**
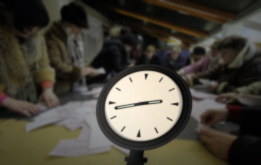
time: **2:43**
